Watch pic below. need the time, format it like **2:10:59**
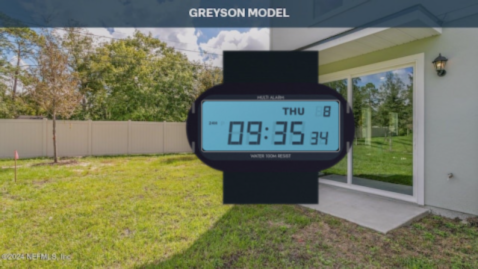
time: **9:35:34**
